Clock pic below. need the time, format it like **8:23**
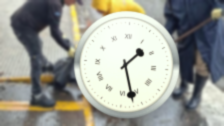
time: **1:27**
